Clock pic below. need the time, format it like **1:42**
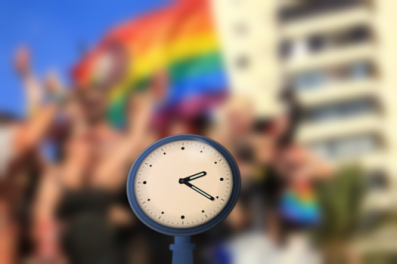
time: **2:21**
